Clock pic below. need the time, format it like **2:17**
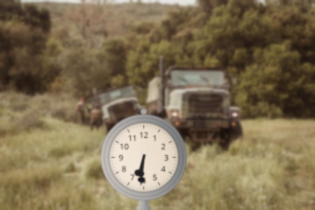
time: **6:31**
